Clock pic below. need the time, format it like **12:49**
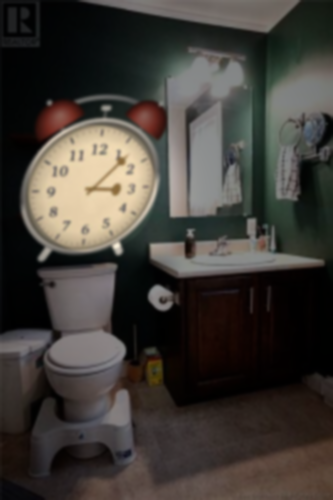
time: **3:07**
